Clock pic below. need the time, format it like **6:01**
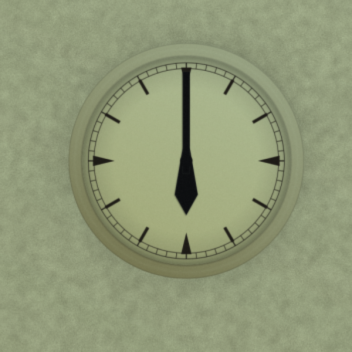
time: **6:00**
